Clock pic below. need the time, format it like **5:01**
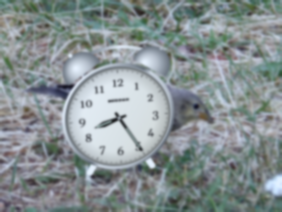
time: **8:25**
